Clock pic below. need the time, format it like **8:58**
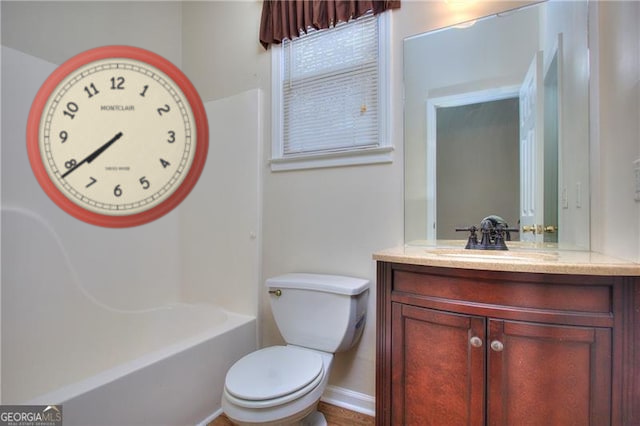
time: **7:39**
